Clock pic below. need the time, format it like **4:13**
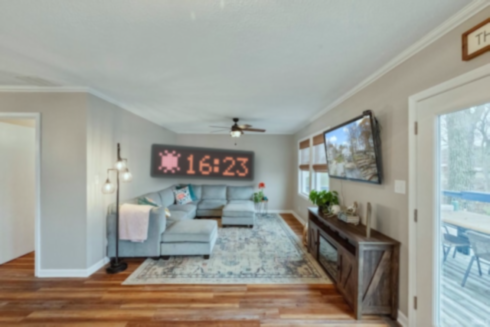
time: **16:23**
